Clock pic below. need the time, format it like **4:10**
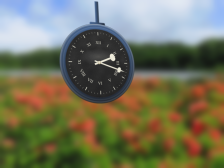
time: **2:18**
